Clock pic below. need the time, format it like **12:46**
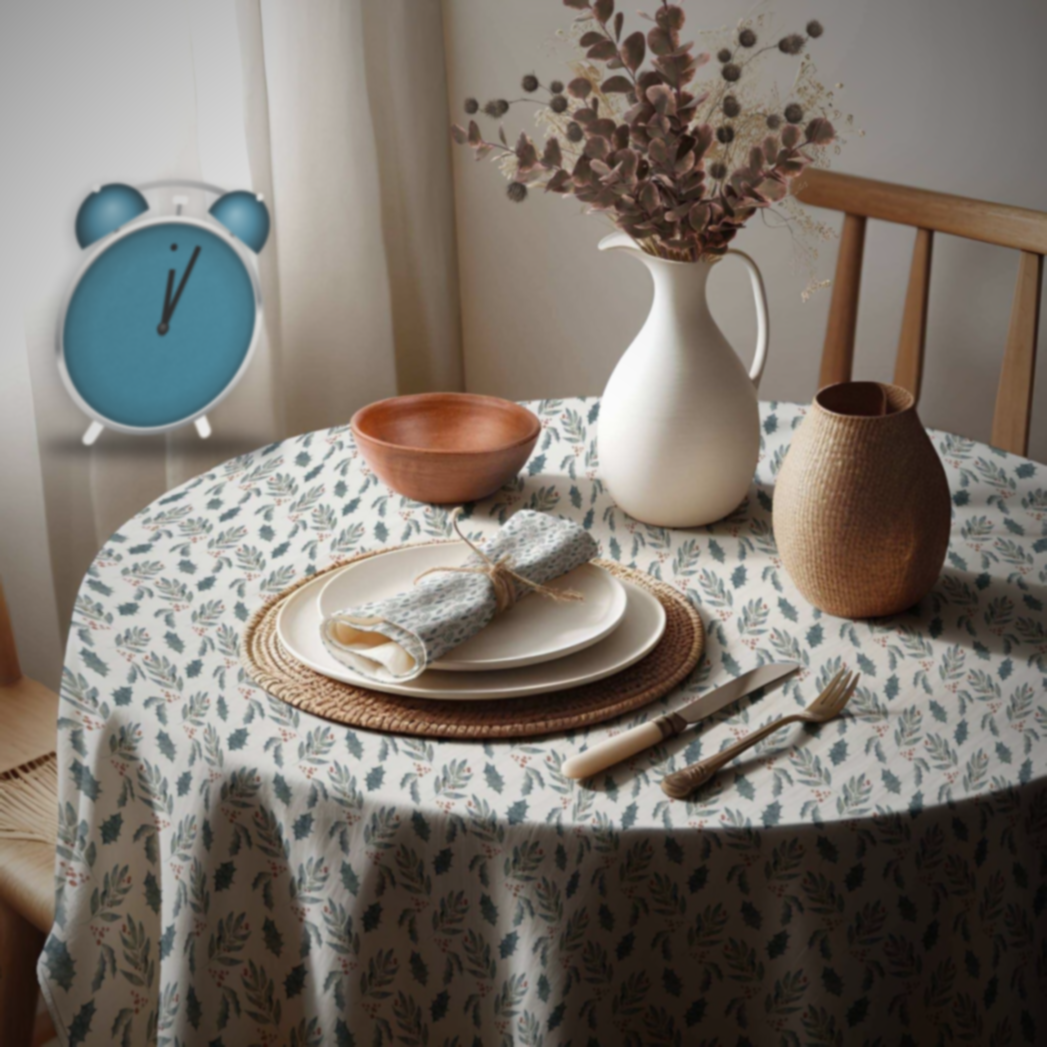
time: **12:03**
